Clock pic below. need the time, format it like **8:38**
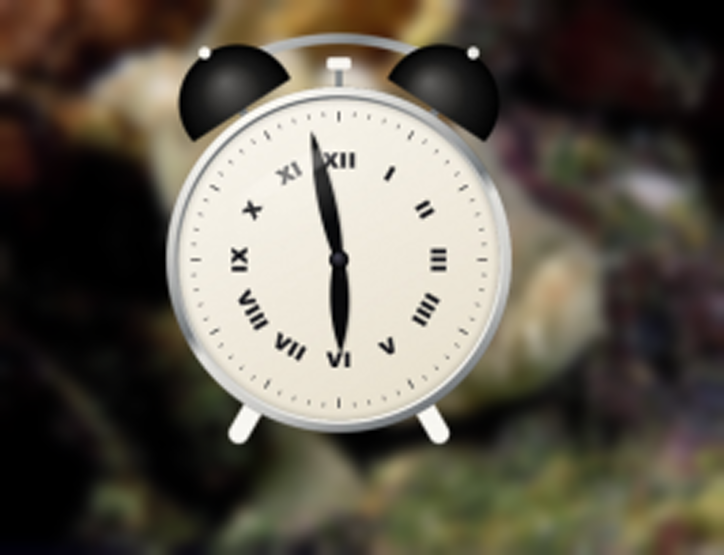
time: **5:58**
